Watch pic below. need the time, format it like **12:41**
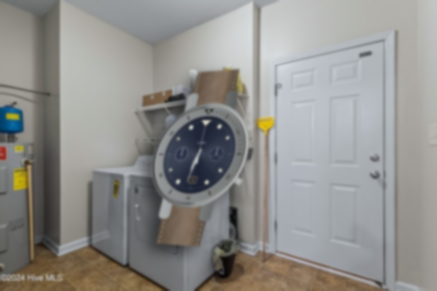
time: **6:32**
